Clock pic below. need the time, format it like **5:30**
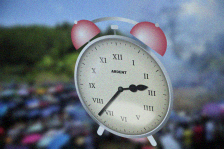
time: **2:37**
